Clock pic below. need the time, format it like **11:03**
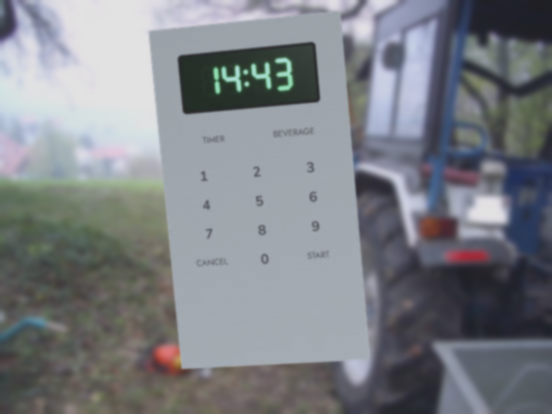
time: **14:43**
